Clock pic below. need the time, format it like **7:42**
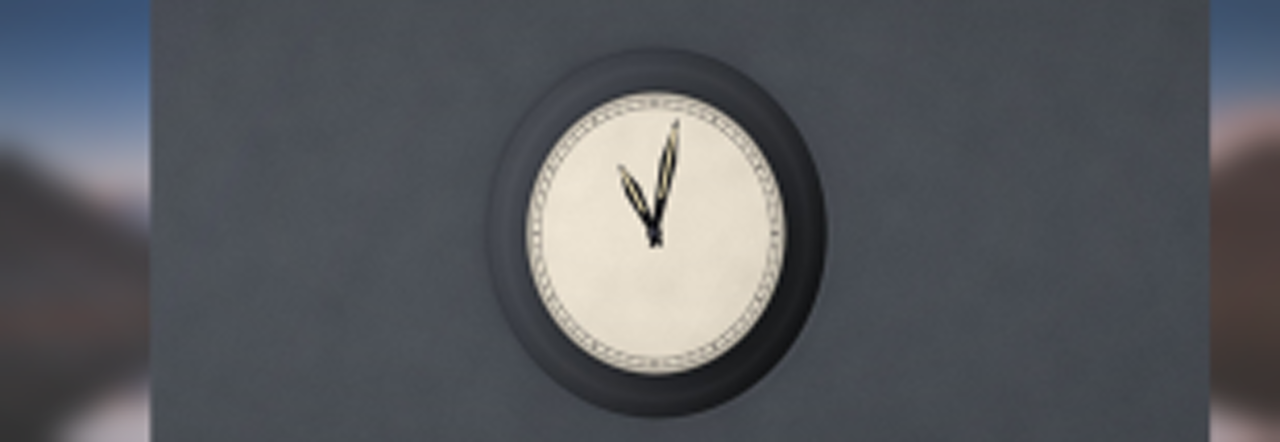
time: **11:02**
